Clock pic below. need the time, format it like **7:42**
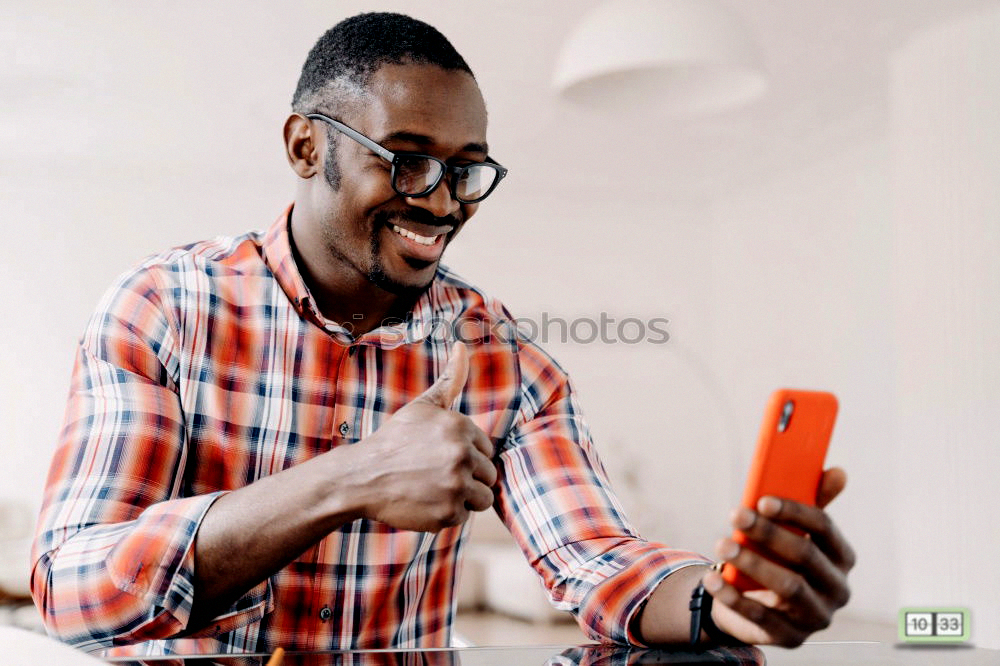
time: **10:33**
